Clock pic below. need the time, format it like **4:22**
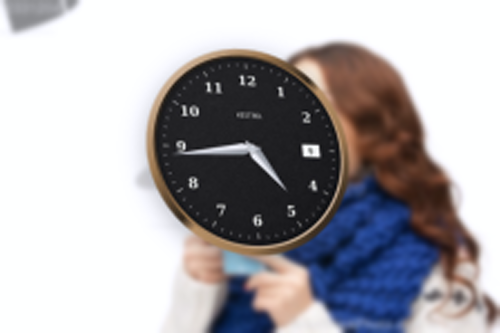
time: **4:44**
